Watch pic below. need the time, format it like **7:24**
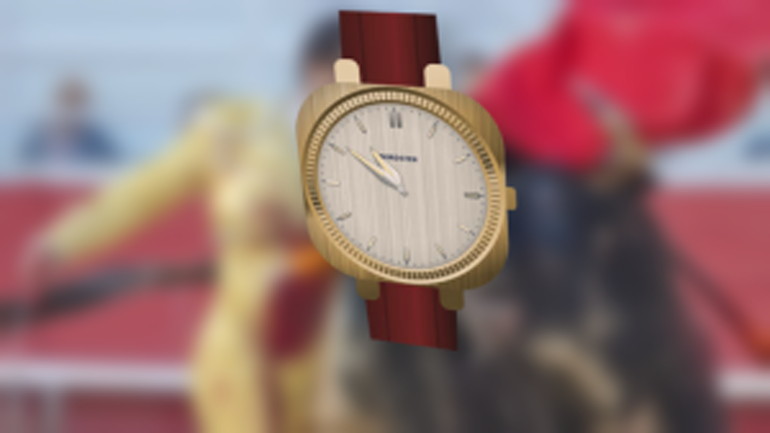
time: **10:51**
